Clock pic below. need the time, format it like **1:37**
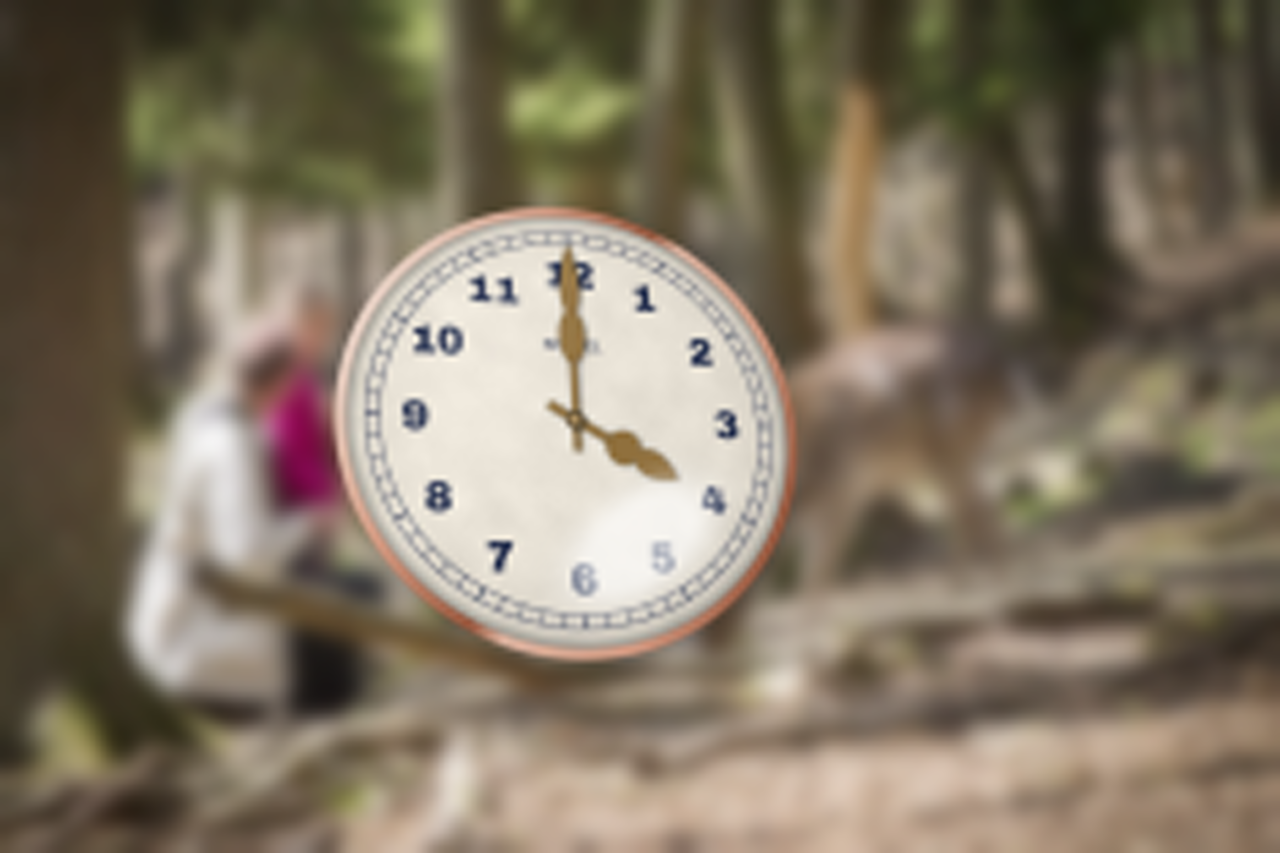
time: **4:00**
